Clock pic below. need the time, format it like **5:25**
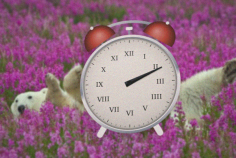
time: **2:11**
